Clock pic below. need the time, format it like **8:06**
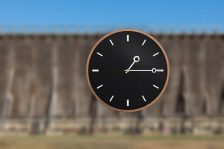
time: **1:15**
